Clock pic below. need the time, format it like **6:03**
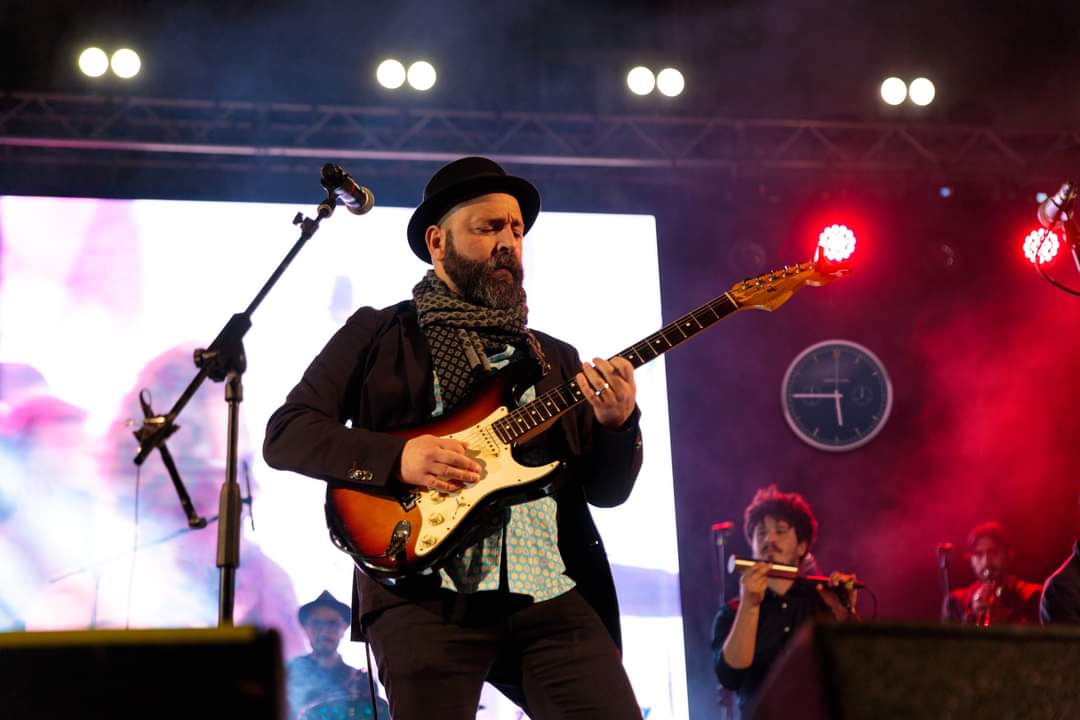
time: **5:45**
